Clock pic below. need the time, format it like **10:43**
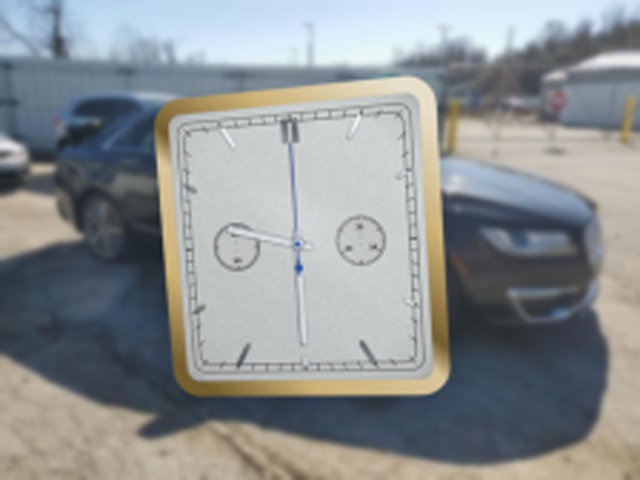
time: **9:30**
